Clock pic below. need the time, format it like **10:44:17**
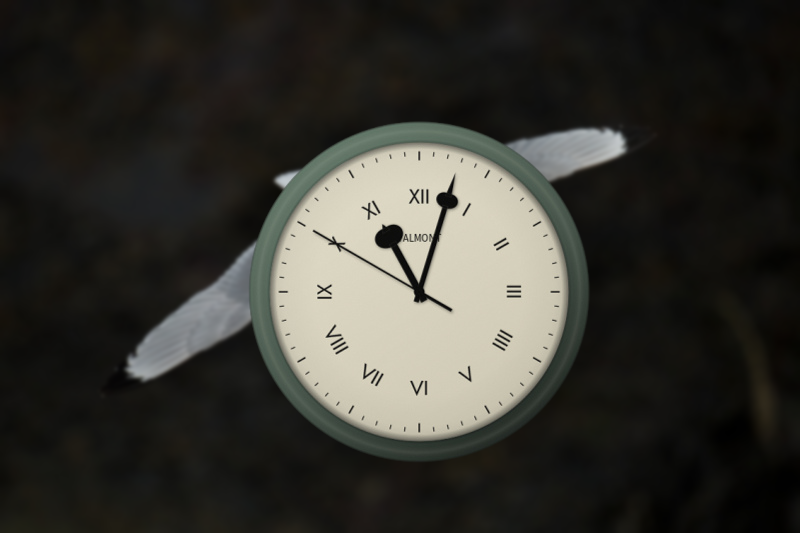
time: **11:02:50**
